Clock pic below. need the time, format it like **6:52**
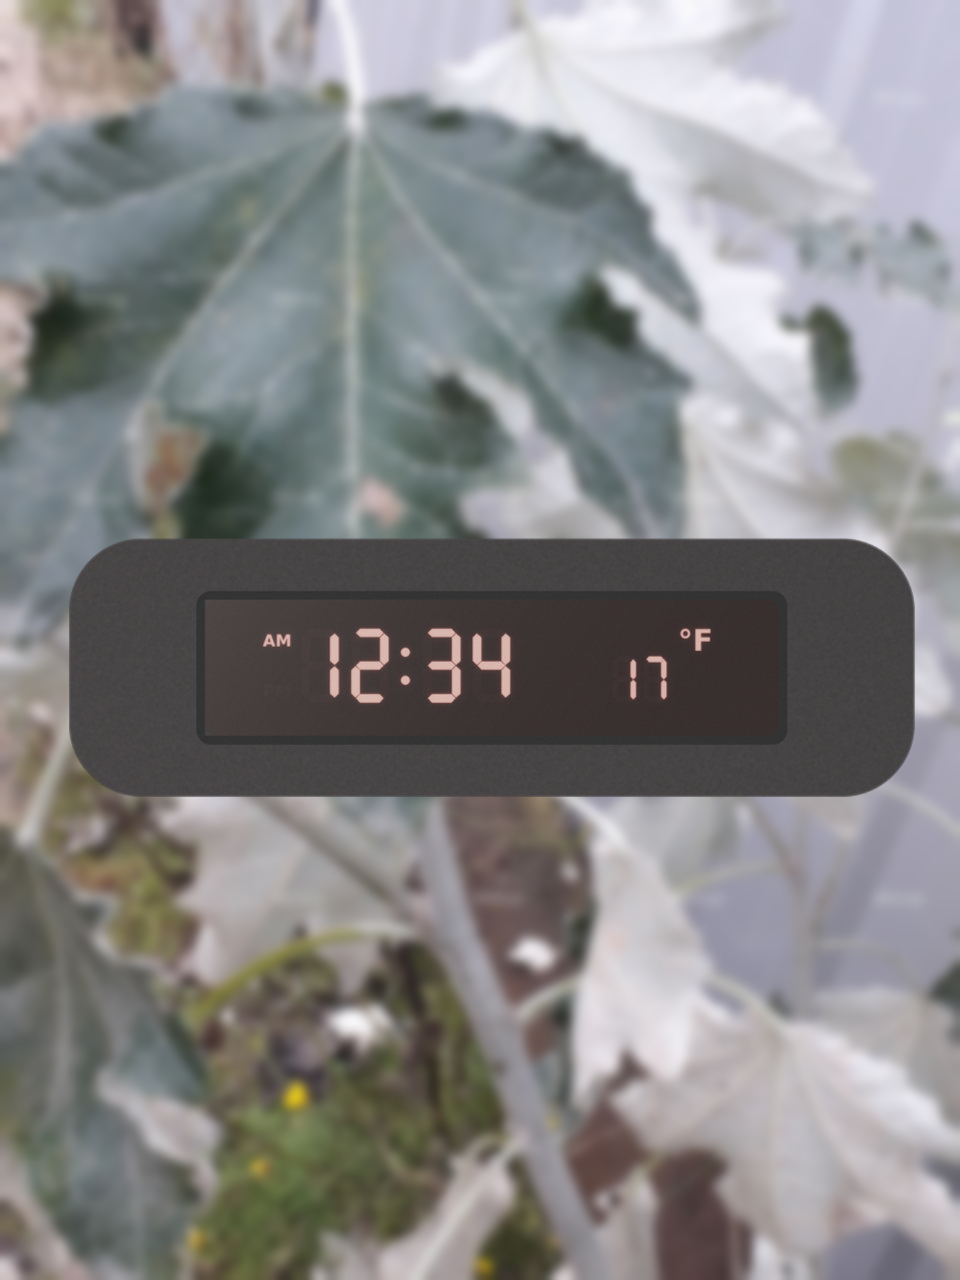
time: **12:34**
